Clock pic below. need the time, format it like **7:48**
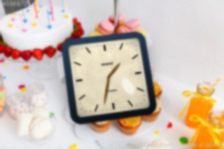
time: **1:33**
